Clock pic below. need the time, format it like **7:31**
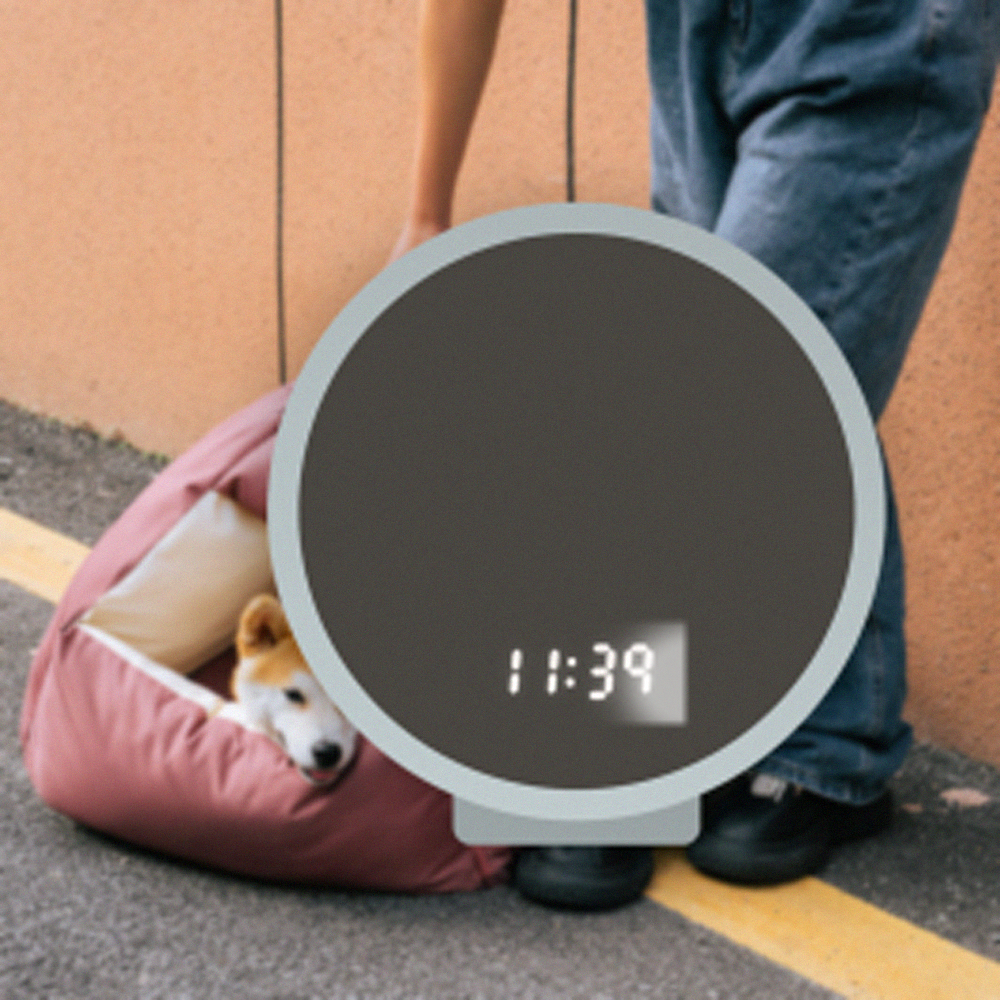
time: **11:39**
